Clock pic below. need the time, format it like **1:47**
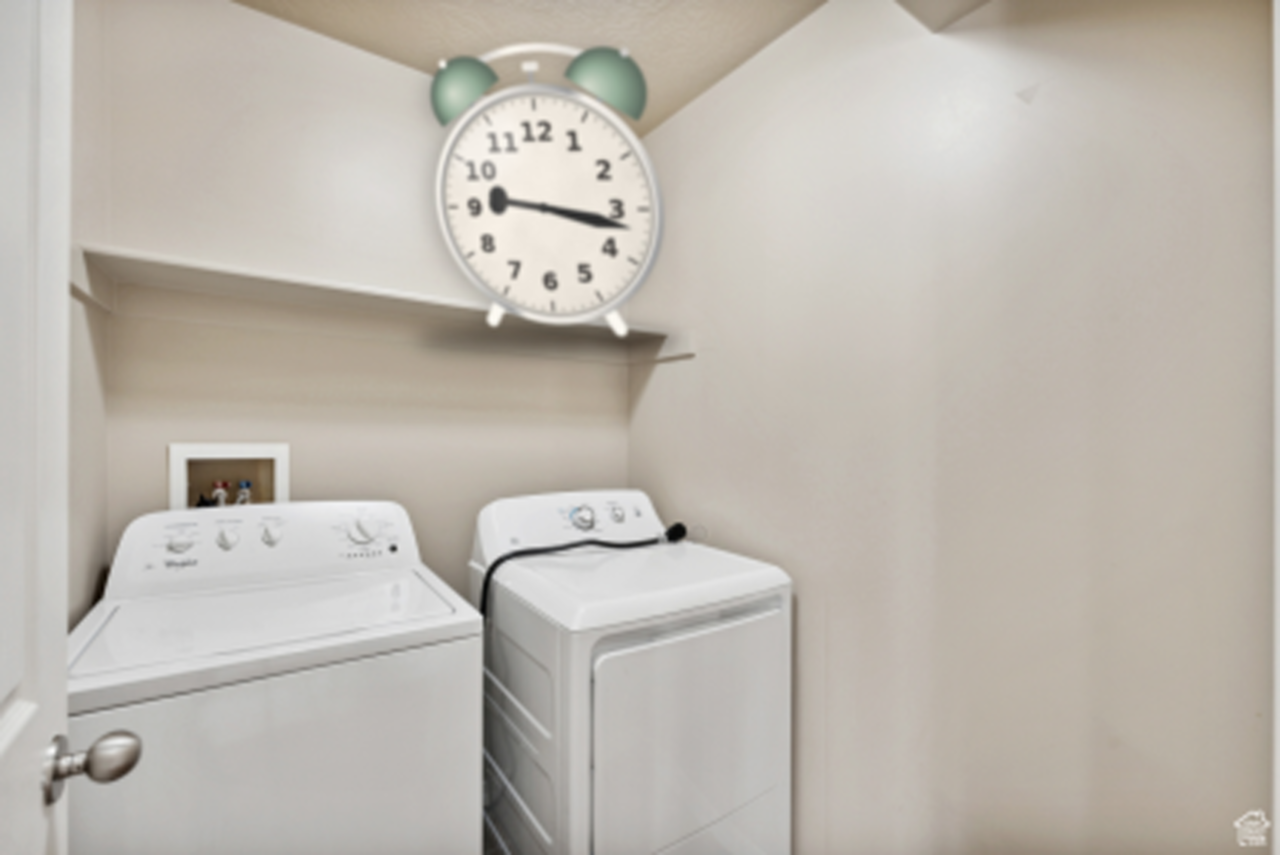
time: **9:17**
